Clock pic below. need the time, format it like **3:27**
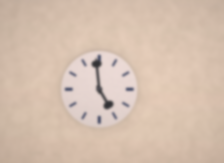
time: **4:59**
